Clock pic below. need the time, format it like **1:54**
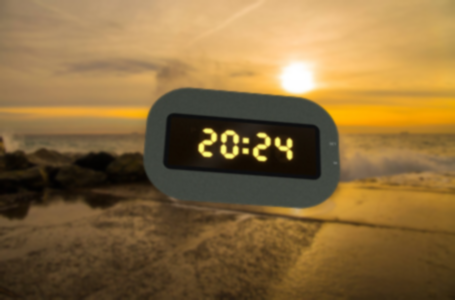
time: **20:24**
